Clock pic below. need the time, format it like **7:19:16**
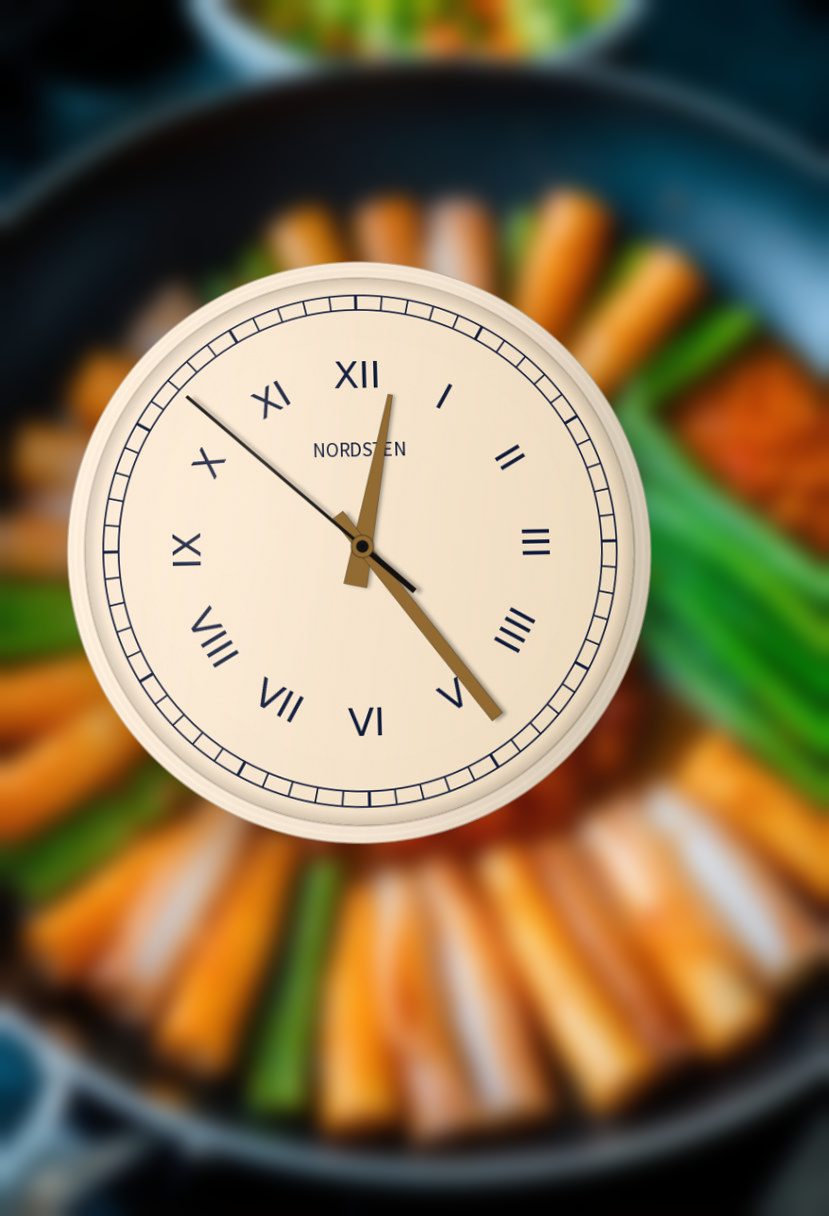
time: **12:23:52**
